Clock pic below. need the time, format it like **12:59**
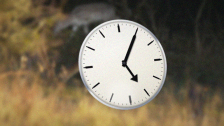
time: **5:05**
